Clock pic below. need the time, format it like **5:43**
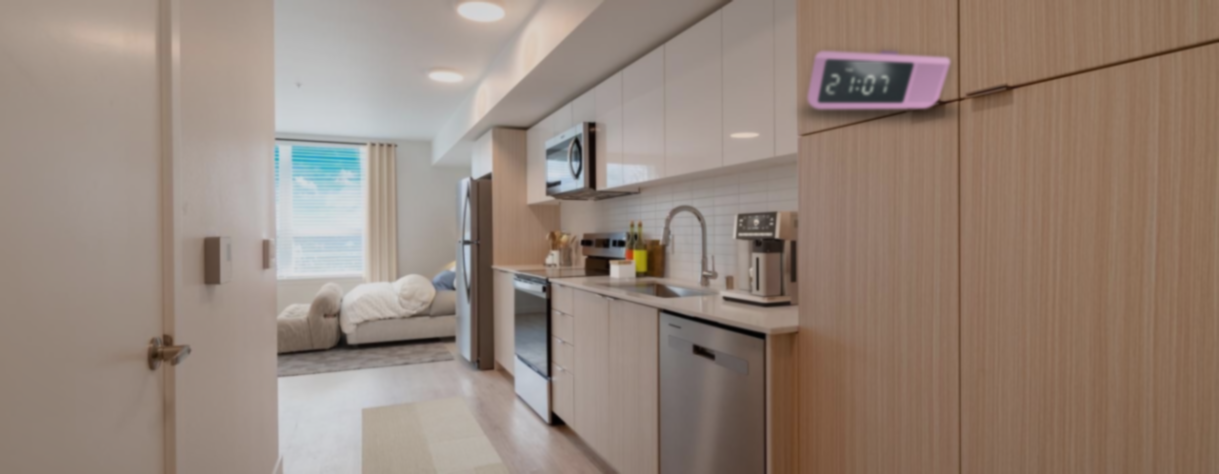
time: **21:07**
